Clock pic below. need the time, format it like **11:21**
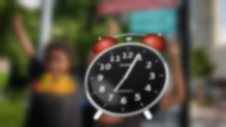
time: **7:04**
